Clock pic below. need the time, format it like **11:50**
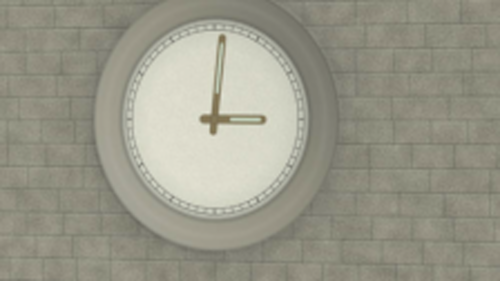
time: **3:01**
